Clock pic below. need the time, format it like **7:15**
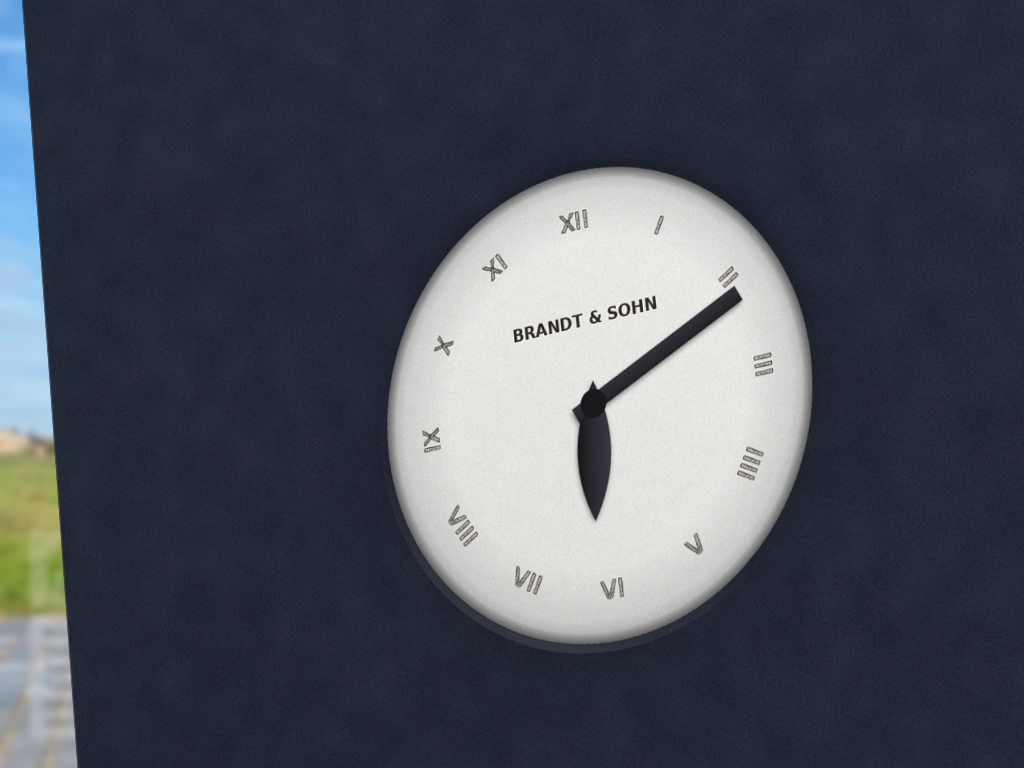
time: **6:11**
